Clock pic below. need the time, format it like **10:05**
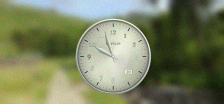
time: **9:57**
